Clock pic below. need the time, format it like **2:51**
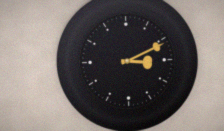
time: **3:11**
